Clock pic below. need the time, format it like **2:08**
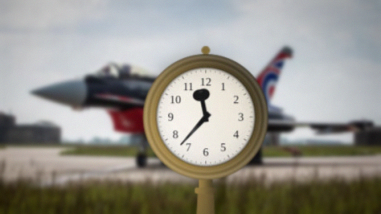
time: **11:37**
